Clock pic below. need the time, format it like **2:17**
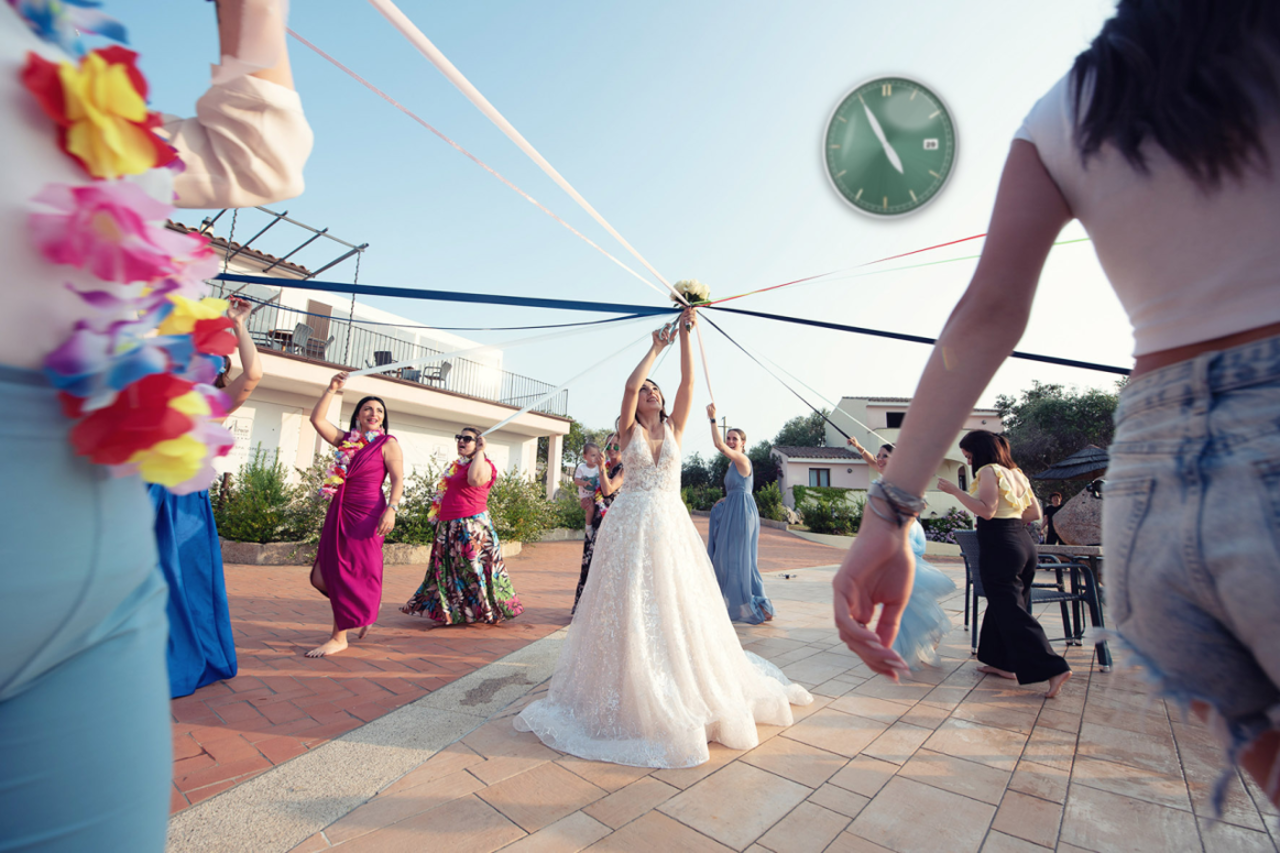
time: **4:55**
